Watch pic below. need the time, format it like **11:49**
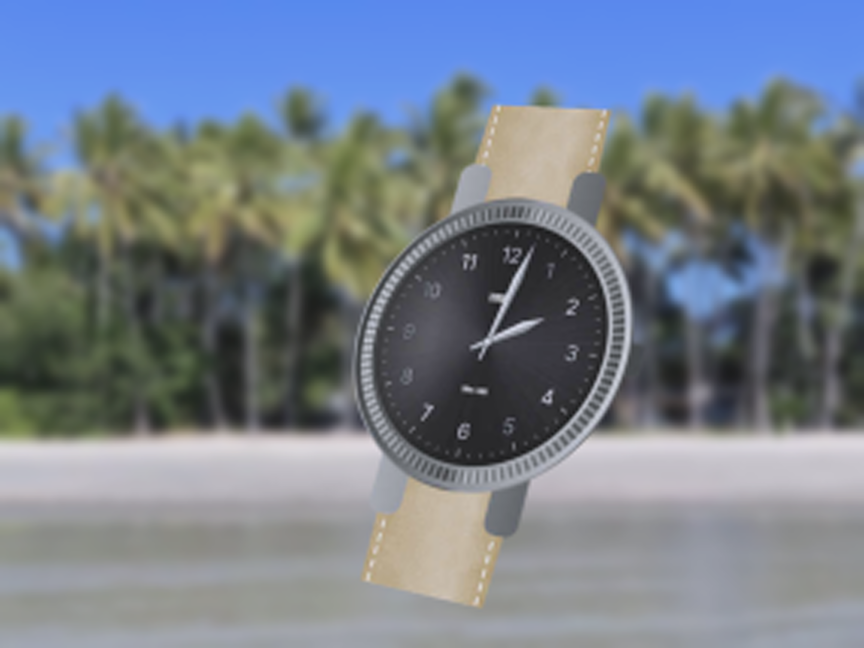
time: **2:02**
